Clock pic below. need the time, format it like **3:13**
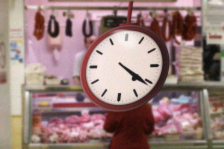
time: **4:21**
